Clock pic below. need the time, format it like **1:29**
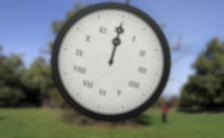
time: **12:00**
